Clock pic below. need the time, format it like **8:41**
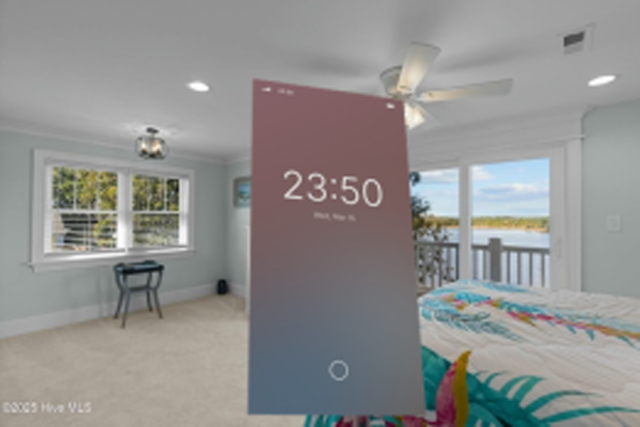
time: **23:50**
